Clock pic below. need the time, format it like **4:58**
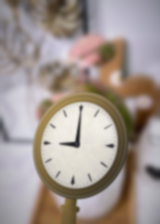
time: **9:00**
